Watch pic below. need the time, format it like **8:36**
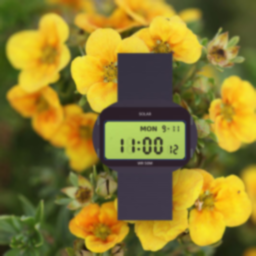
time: **11:00**
